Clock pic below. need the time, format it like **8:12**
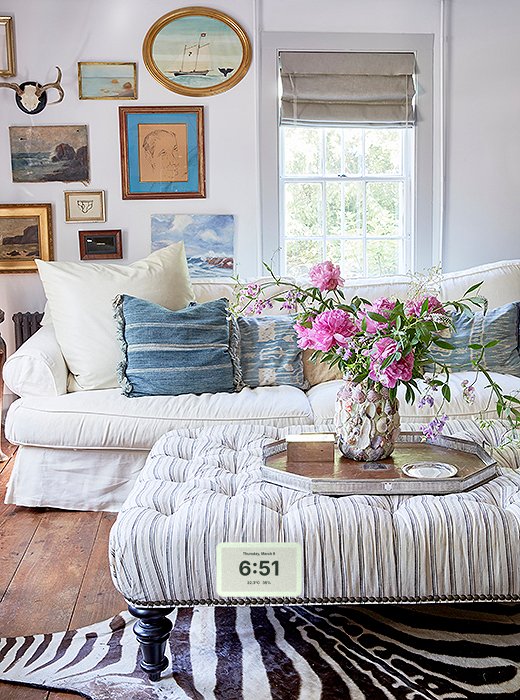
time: **6:51**
